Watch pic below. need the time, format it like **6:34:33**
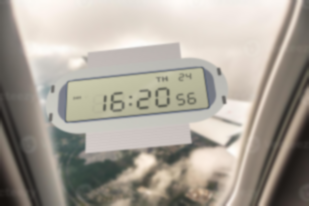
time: **16:20:56**
